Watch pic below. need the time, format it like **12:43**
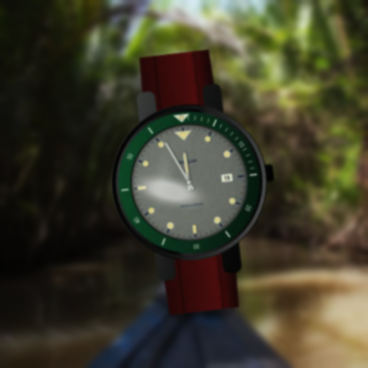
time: **11:56**
